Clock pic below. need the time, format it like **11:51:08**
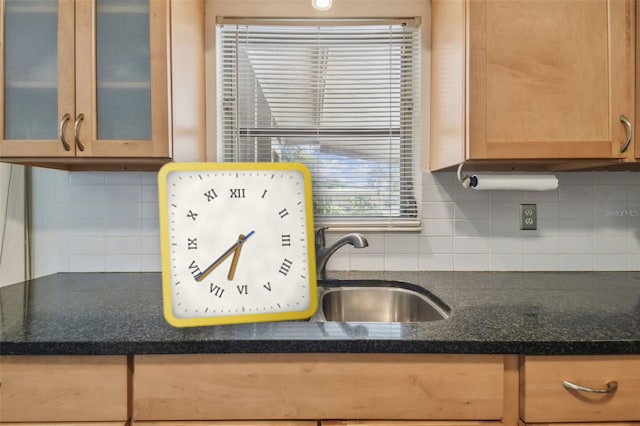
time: **6:38:39**
